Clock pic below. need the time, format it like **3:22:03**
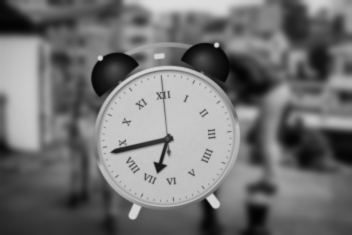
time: **6:44:00**
